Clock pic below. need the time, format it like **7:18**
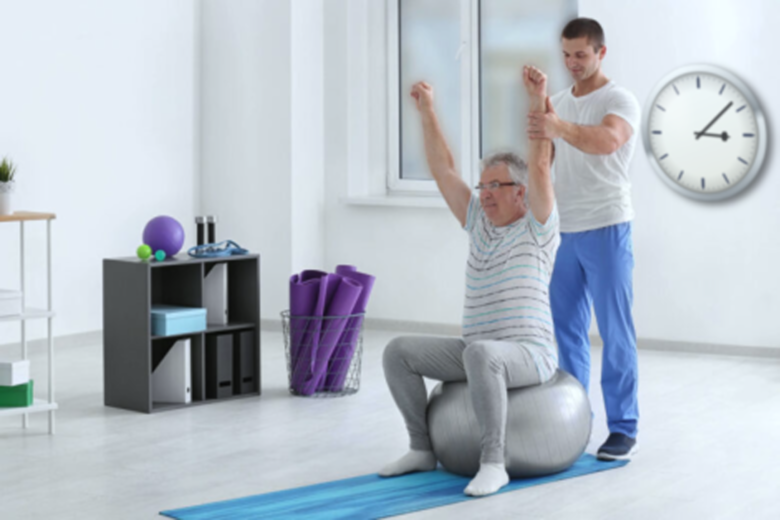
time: **3:08**
